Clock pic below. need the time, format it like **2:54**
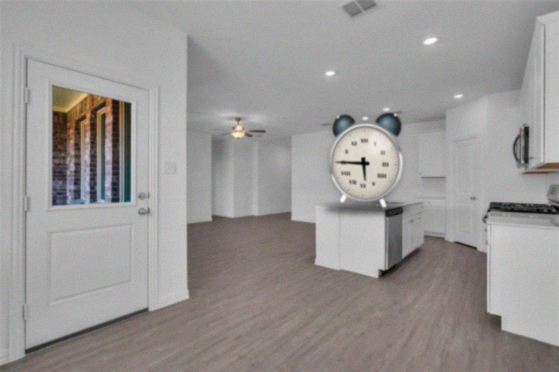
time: **5:45**
